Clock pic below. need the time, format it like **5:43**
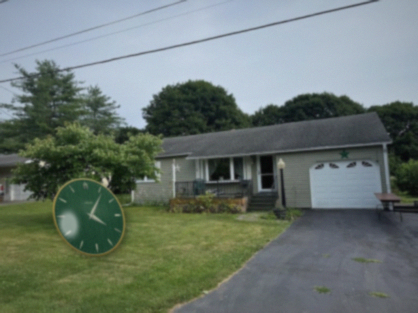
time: **4:06**
